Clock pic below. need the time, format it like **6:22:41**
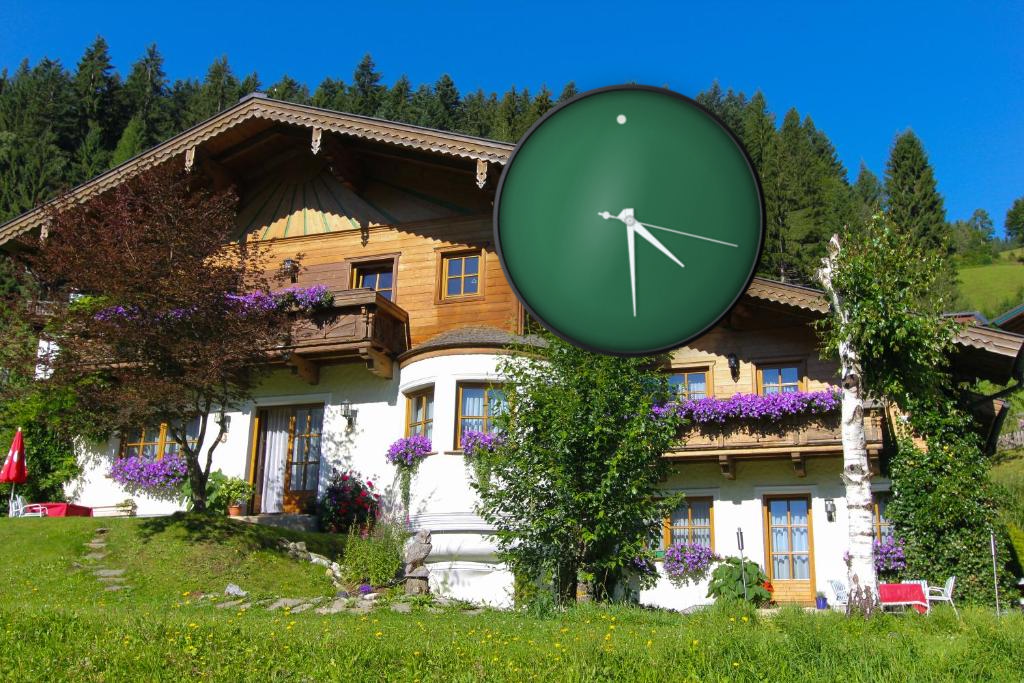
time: **4:30:18**
